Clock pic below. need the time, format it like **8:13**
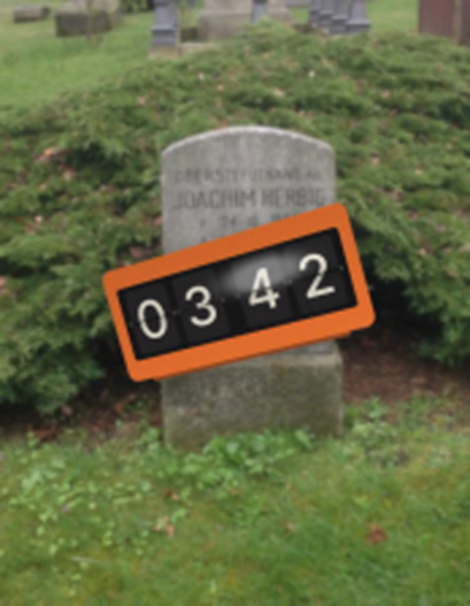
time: **3:42**
